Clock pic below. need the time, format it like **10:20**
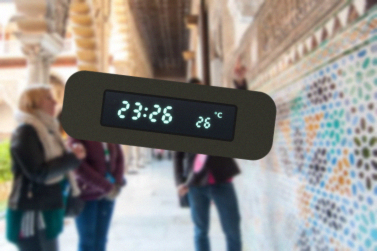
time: **23:26**
